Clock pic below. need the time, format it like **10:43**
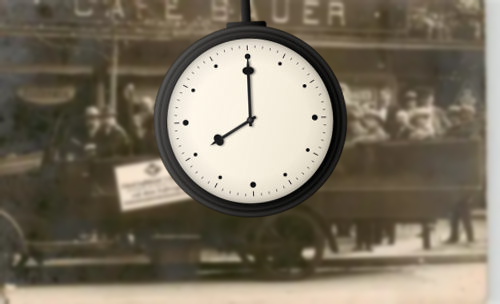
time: **8:00**
